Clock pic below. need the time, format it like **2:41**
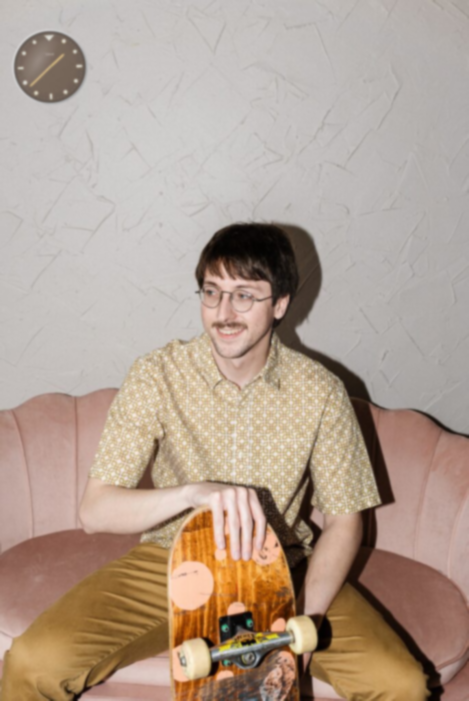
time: **1:38**
